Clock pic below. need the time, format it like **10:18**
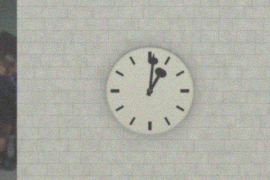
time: **1:01**
